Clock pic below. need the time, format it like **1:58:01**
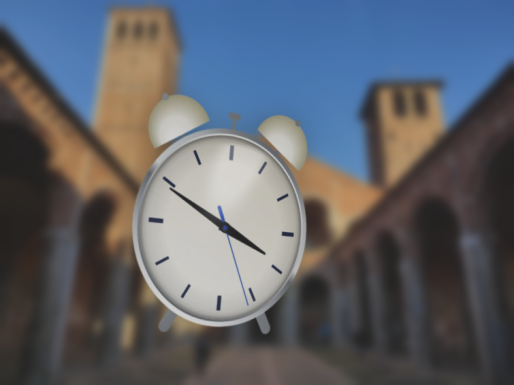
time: **3:49:26**
